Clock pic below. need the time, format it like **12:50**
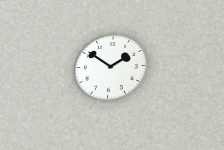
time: **1:51**
